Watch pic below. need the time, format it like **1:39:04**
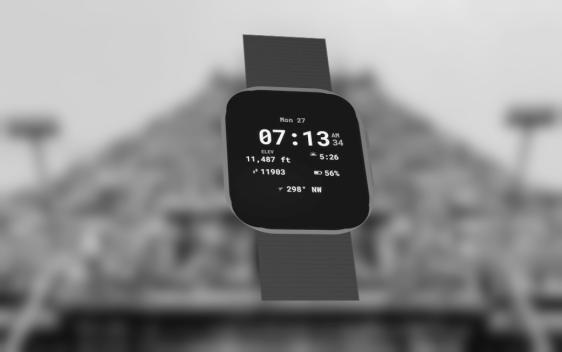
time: **7:13:34**
